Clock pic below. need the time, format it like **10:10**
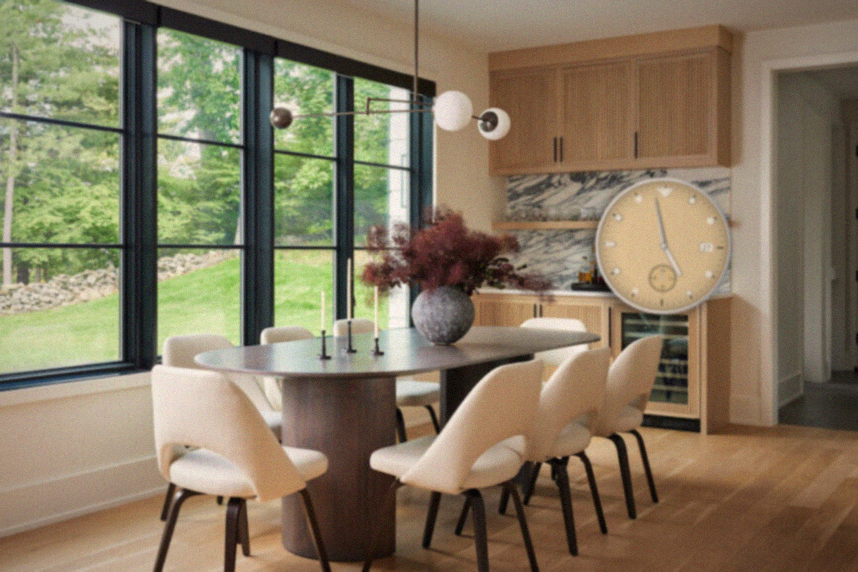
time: **4:58**
